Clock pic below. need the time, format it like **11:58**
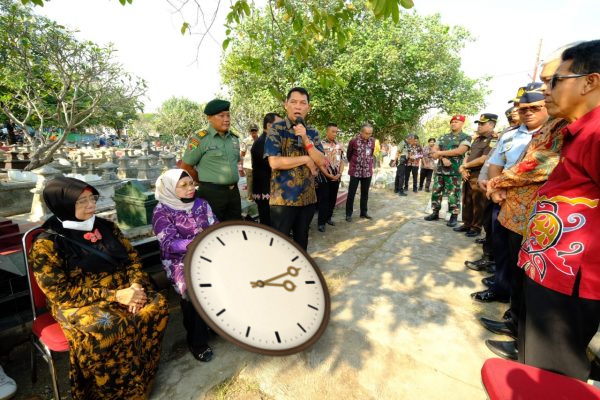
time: **3:12**
